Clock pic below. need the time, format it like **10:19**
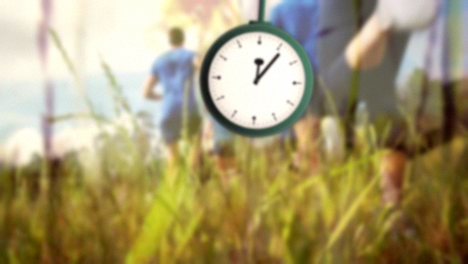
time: **12:06**
